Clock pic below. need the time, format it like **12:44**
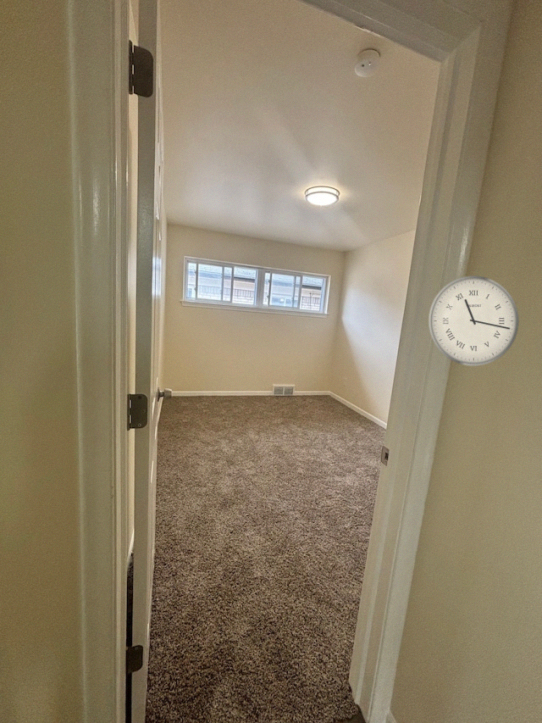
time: **11:17**
